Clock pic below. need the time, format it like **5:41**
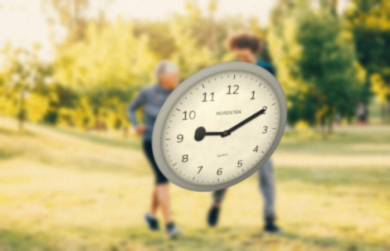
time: **9:10**
